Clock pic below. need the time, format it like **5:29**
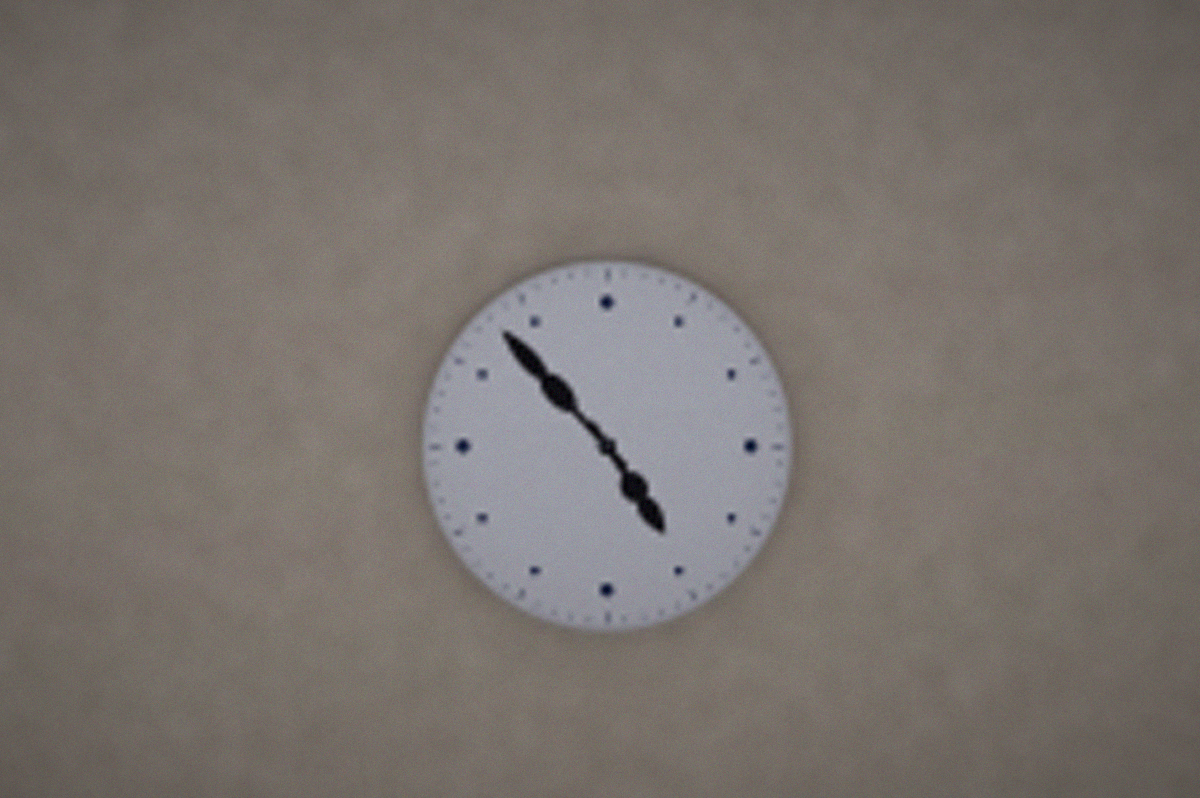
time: **4:53**
